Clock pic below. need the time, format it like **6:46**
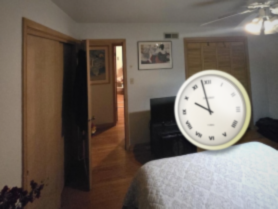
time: **9:58**
